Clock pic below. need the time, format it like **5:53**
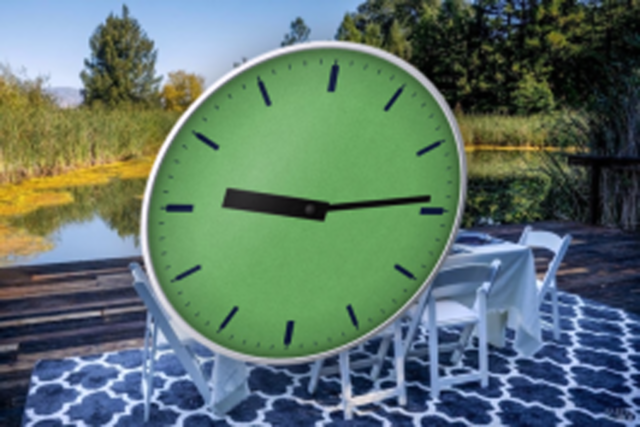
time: **9:14**
